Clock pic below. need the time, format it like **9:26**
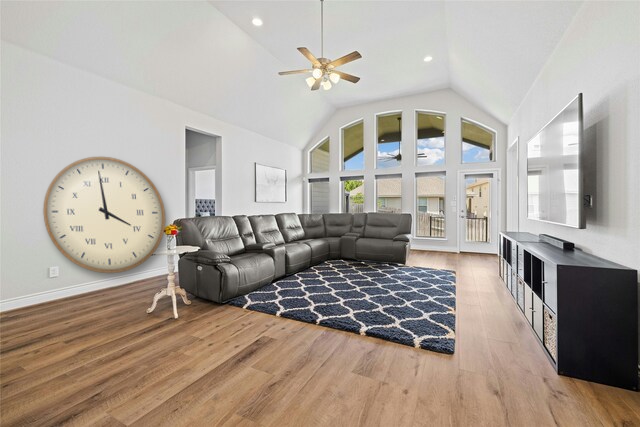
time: **3:59**
